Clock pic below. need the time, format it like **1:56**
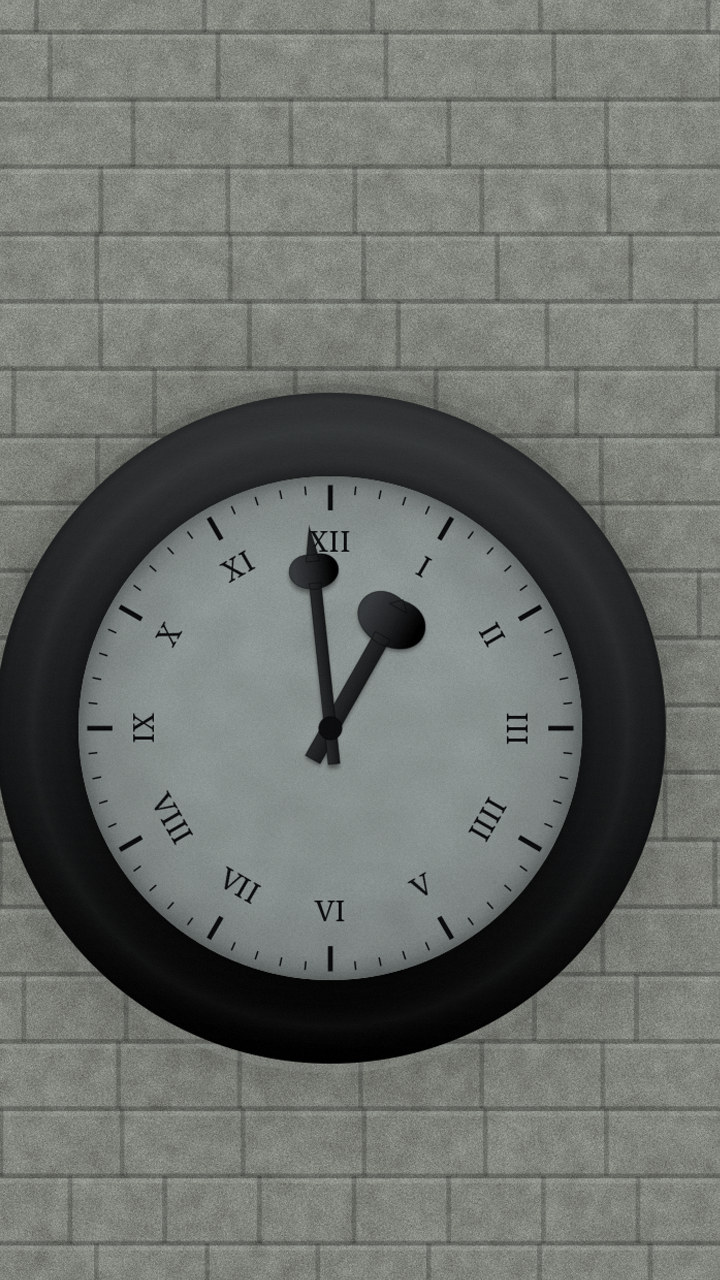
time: **12:59**
